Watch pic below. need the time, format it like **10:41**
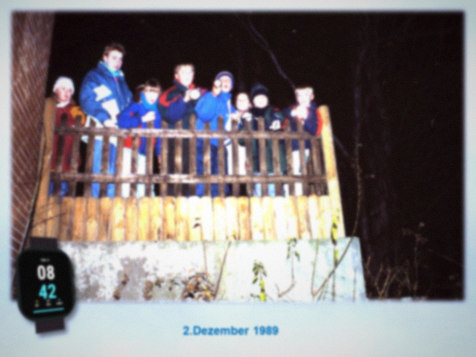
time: **8:42**
